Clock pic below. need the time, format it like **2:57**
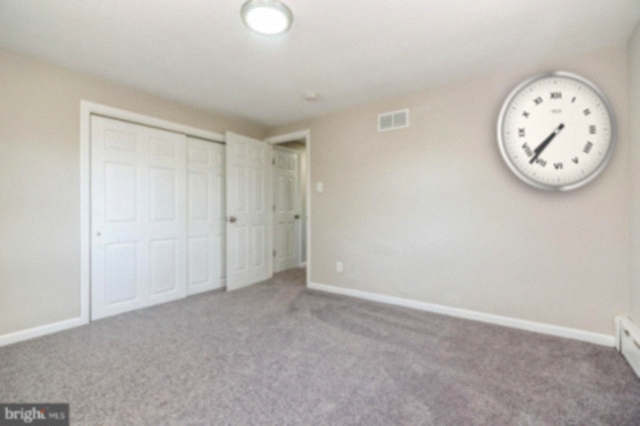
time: **7:37**
